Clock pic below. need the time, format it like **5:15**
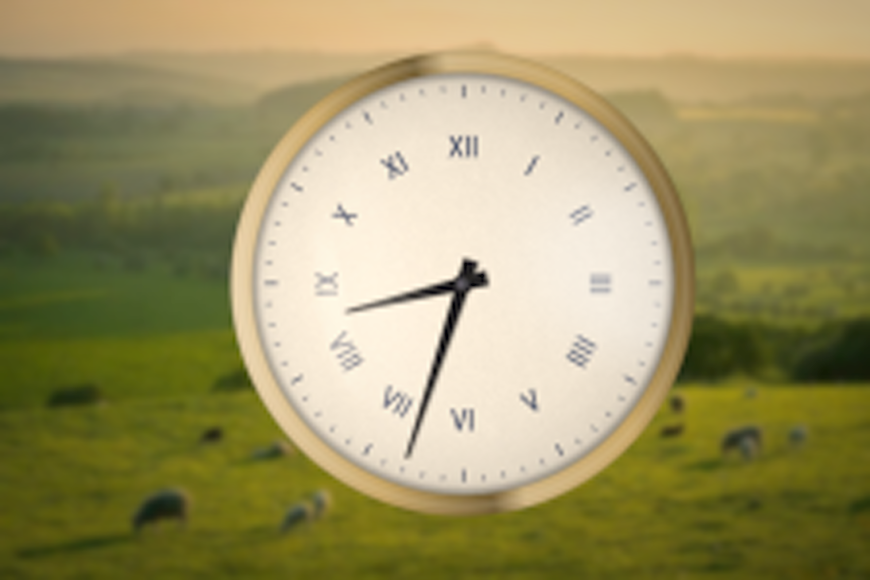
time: **8:33**
